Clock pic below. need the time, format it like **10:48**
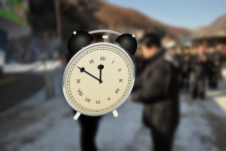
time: **11:50**
